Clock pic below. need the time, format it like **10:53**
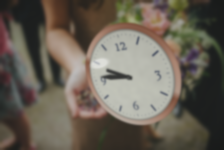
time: **9:46**
